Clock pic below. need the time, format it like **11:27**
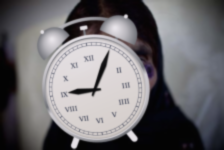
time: **9:05**
